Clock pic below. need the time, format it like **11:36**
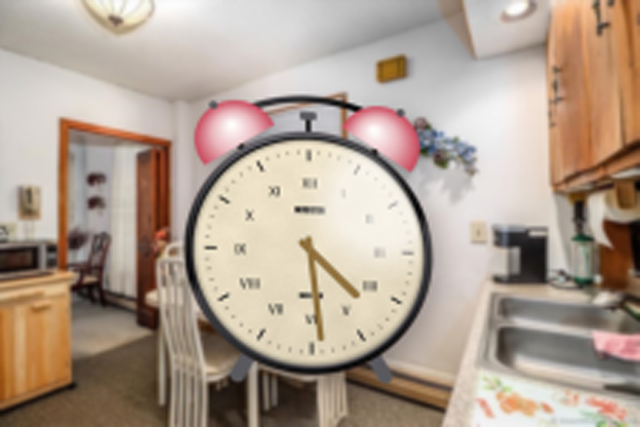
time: **4:29**
